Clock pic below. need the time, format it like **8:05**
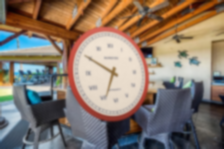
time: **6:50**
